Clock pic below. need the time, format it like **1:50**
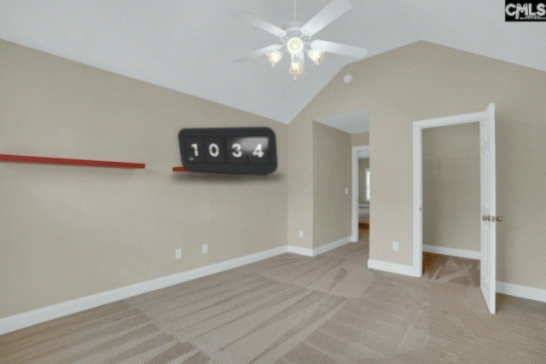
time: **10:34**
